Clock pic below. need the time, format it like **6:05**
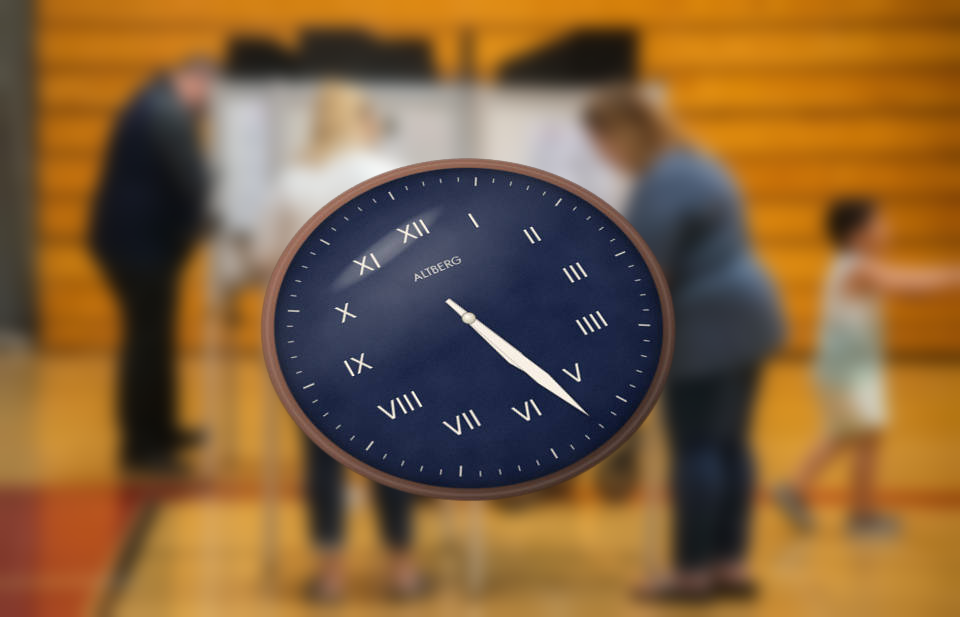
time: **5:27**
